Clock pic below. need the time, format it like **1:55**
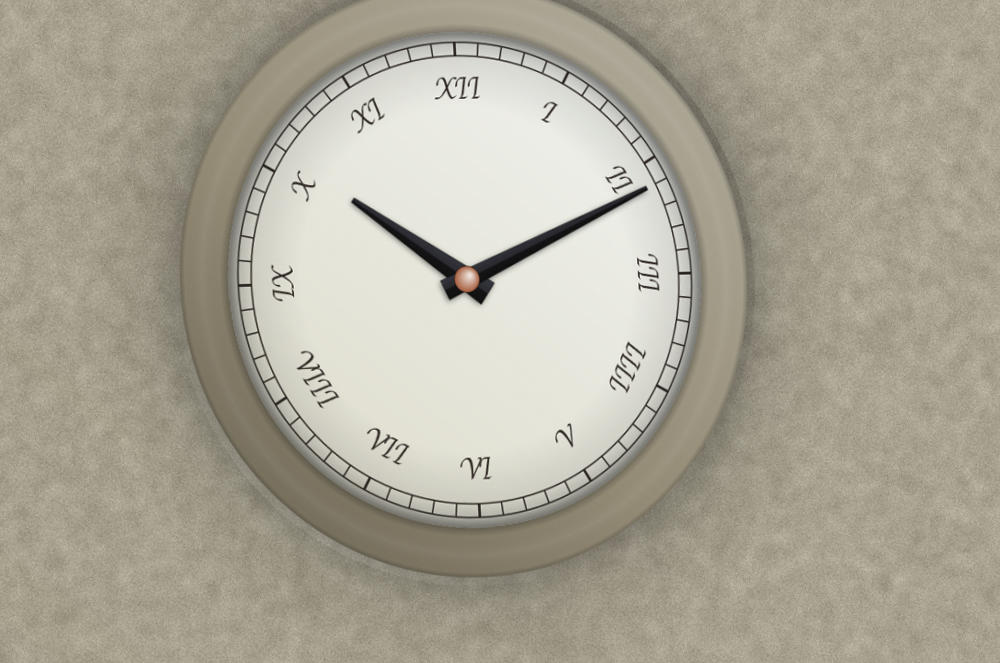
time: **10:11**
